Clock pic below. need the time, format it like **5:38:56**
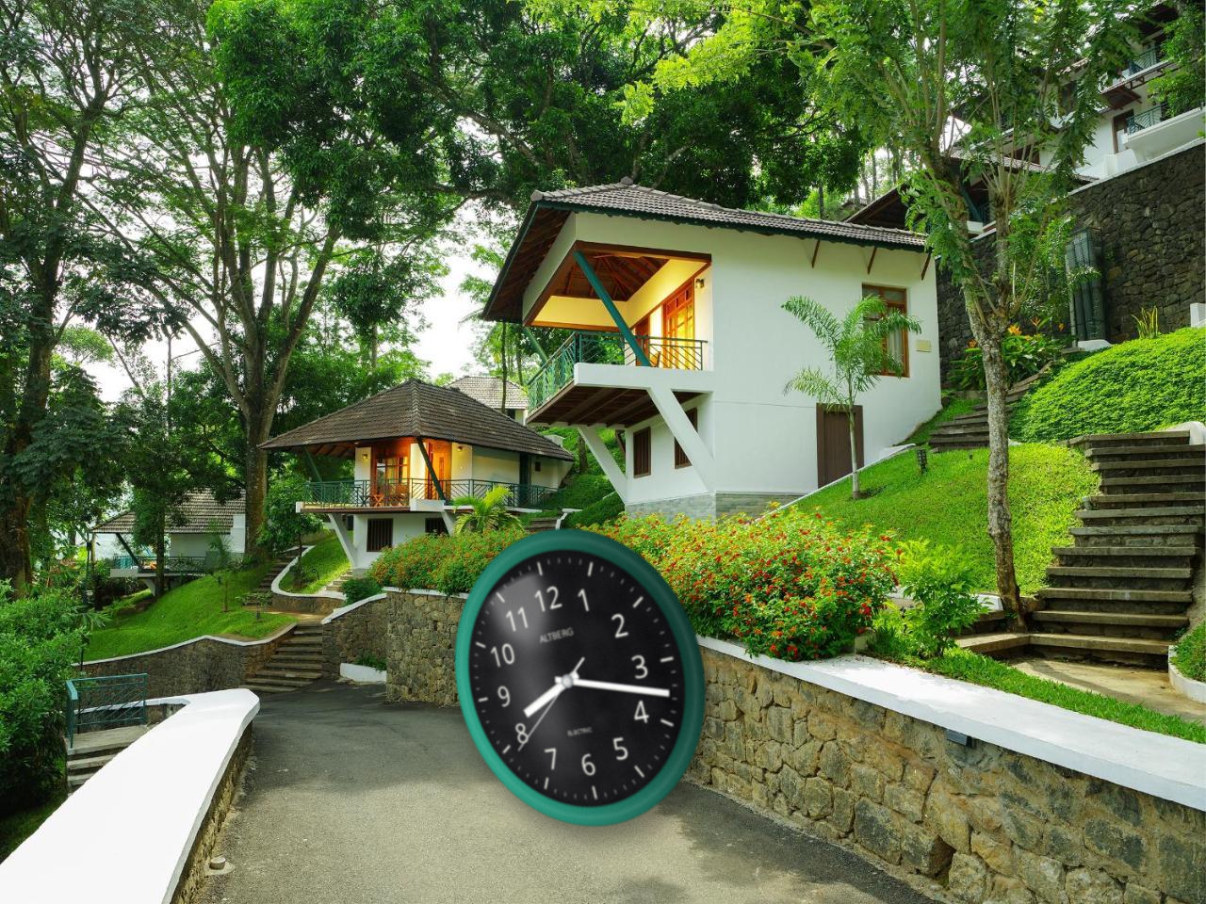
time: **8:17:39**
